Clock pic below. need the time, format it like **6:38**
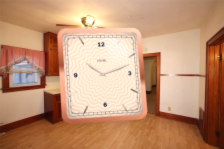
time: **10:12**
